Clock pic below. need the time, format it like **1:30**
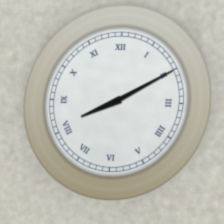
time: **8:10**
